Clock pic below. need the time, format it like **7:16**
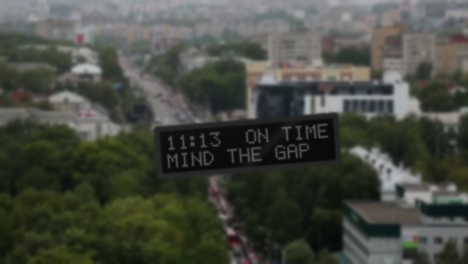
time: **11:13**
